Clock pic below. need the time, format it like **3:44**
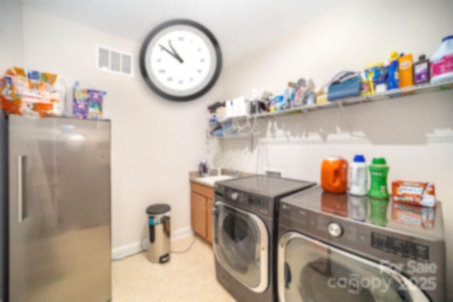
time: **10:51**
